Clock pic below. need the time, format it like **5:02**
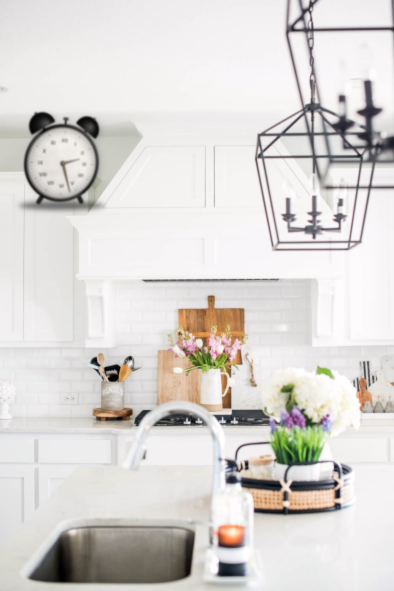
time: **2:27**
